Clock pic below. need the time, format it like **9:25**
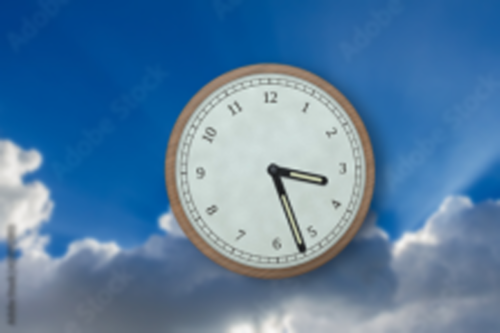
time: **3:27**
